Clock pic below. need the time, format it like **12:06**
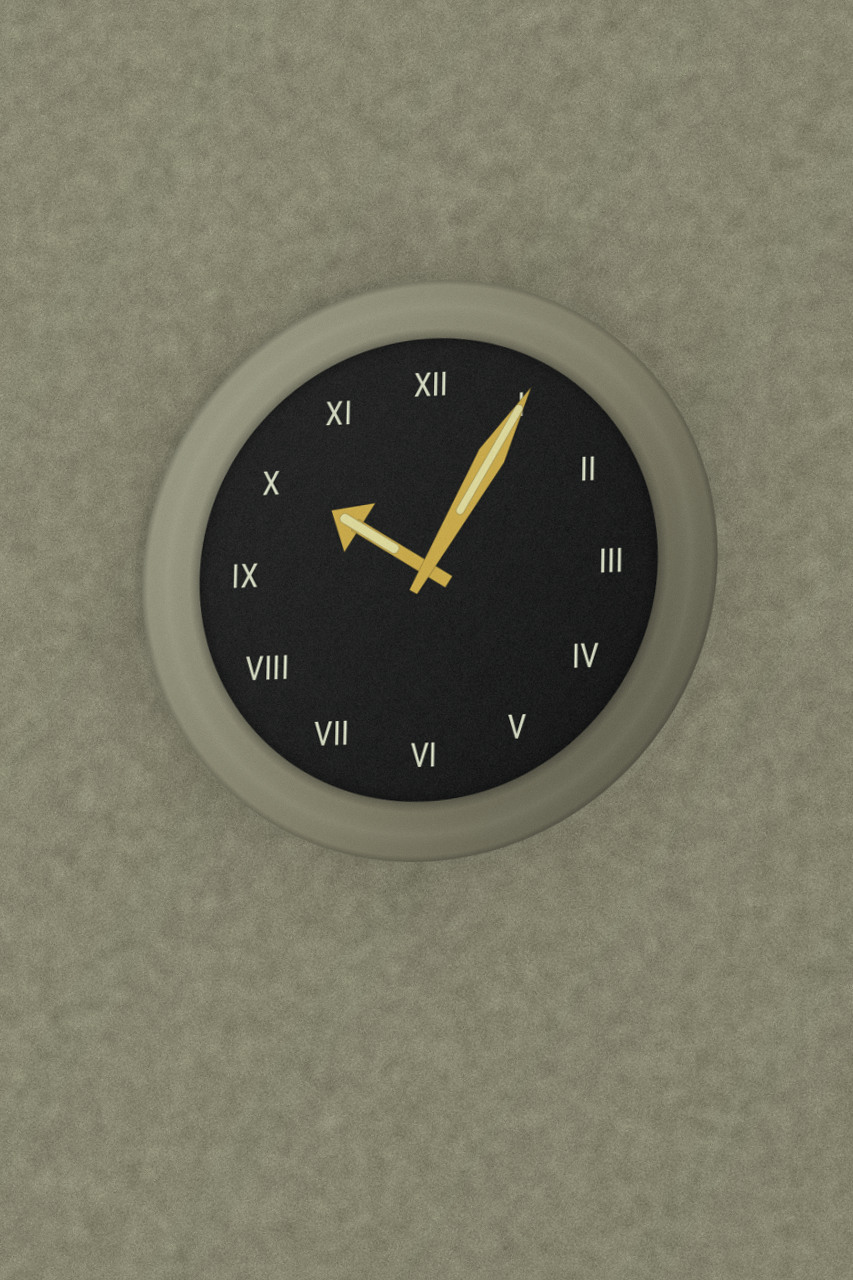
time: **10:05**
